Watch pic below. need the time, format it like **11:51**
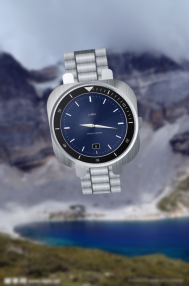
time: **9:17**
